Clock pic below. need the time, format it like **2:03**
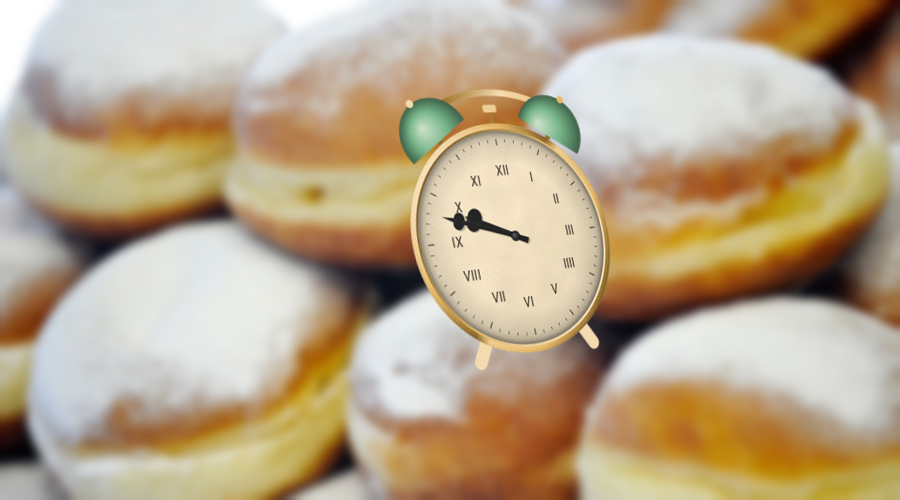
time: **9:48**
